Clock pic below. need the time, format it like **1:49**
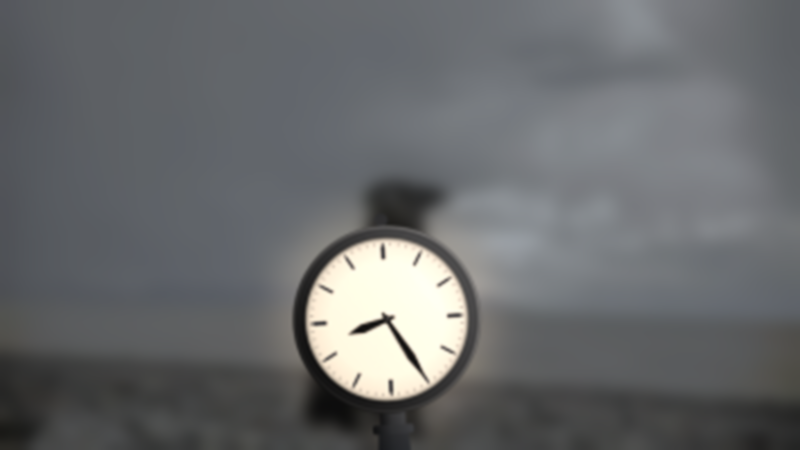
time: **8:25**
